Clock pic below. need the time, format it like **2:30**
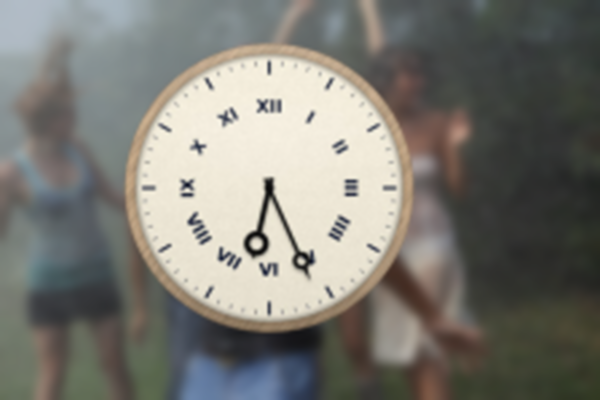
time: **6:26**
